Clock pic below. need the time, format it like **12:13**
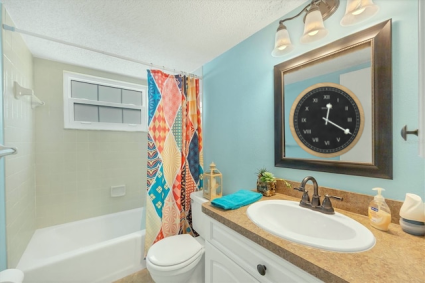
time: **12:20**
